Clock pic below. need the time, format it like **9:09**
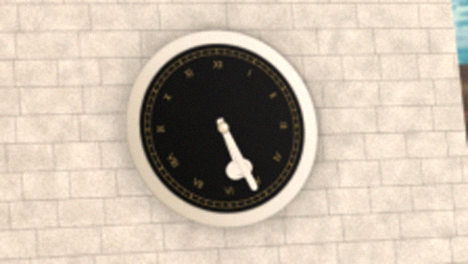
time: **5:26**
